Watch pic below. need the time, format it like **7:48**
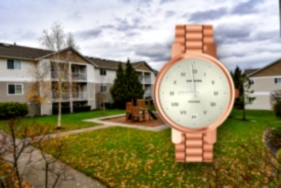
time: **8:59**
